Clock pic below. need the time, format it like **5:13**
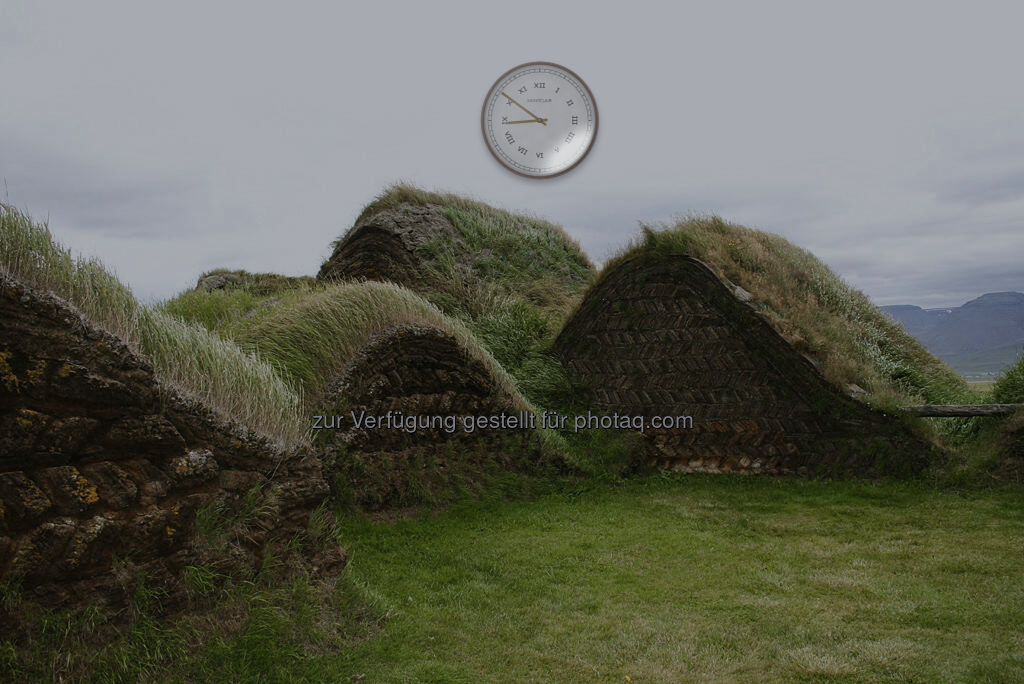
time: **8:51**
